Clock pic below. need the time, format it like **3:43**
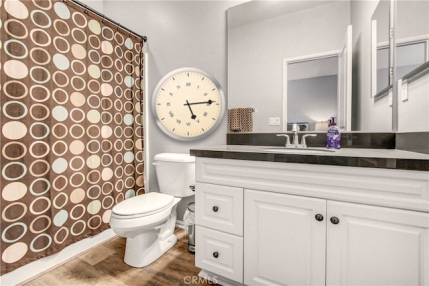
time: **5:14**
